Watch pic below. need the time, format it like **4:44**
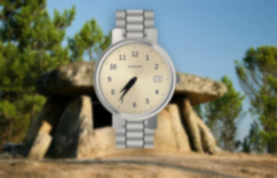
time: **7:36**
